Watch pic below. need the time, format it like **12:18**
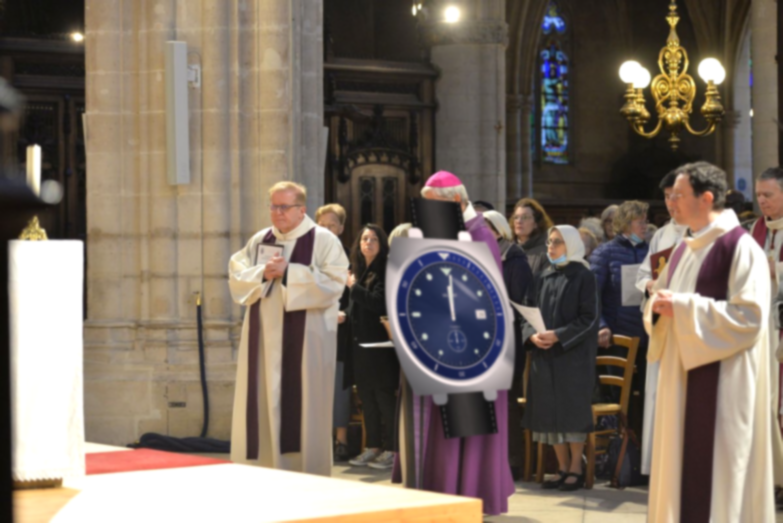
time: **12:01**
